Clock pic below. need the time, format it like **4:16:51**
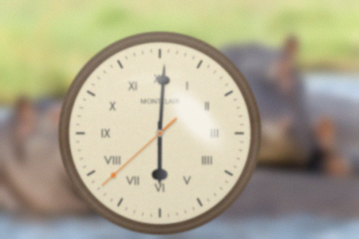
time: **6:00:38**
